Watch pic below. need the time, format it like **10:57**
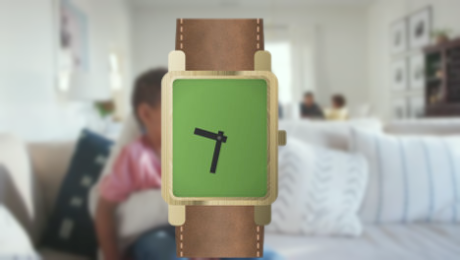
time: **9:32**
